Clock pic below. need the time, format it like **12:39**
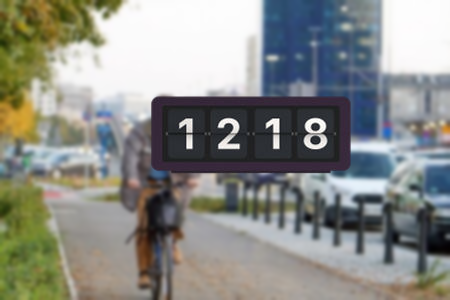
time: **12:18**
